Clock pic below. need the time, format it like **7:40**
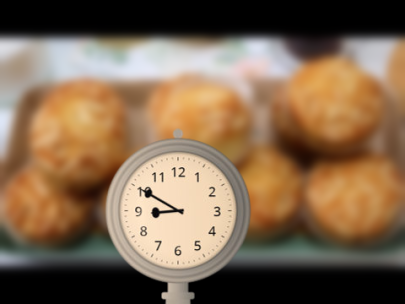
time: **8:50**
